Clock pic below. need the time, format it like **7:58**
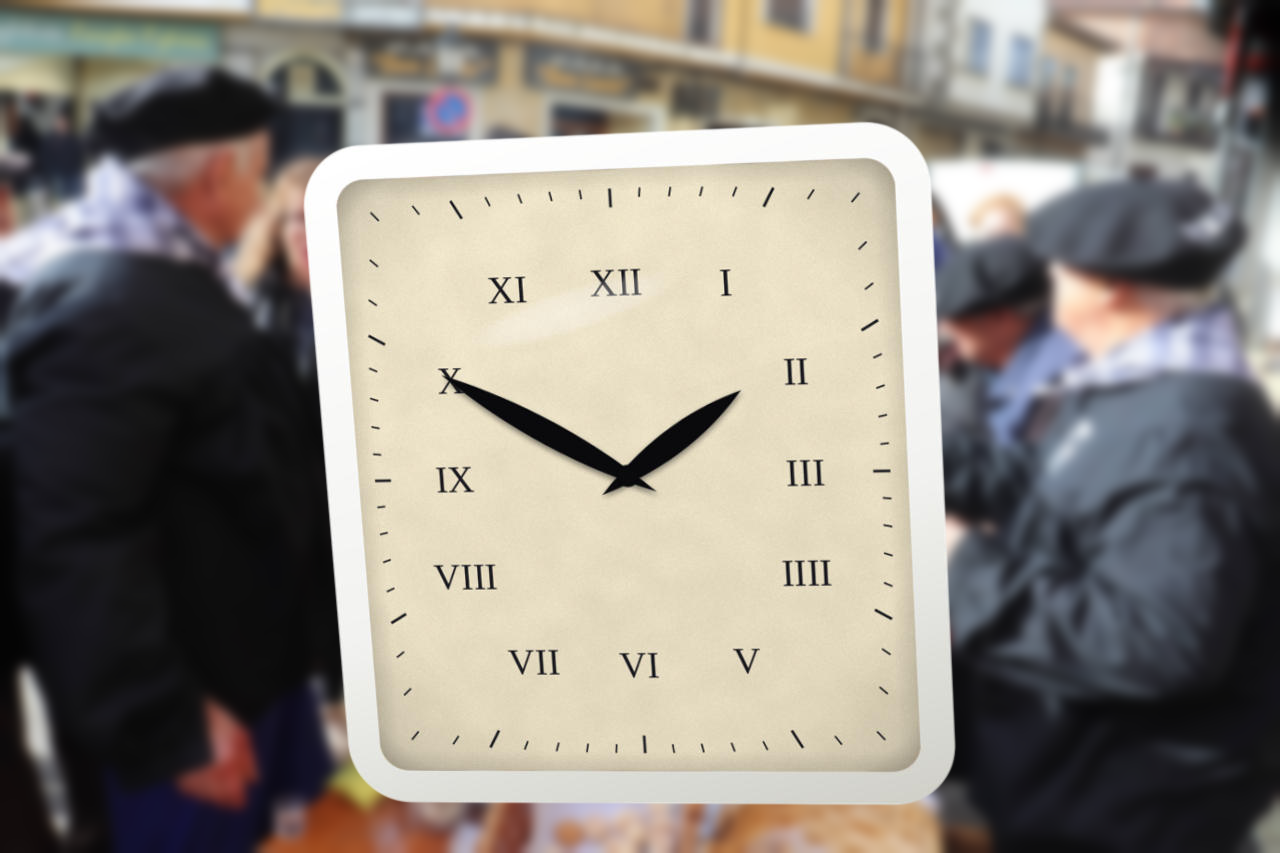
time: **1:50**
